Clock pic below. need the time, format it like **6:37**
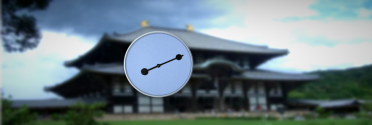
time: **8:11**
